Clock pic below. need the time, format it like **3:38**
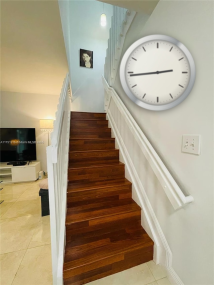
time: **2:44**
